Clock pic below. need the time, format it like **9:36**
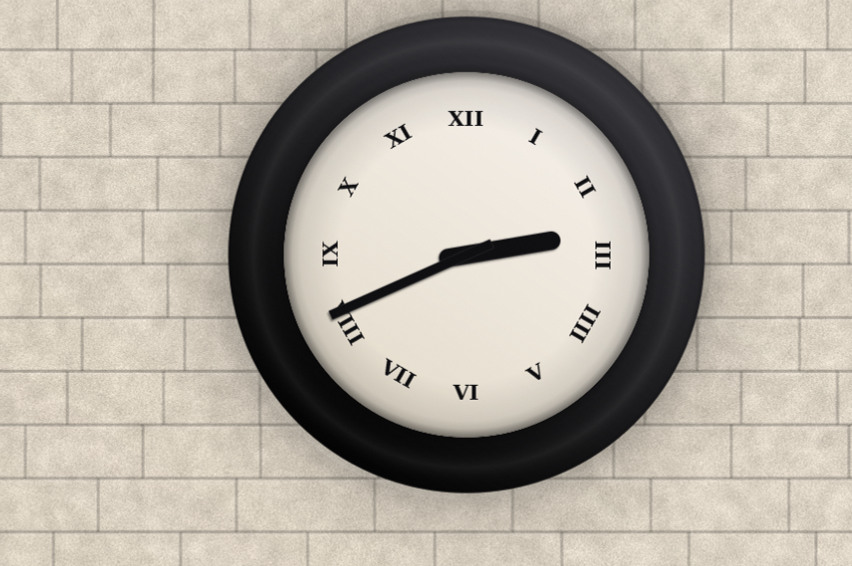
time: **2:41**
